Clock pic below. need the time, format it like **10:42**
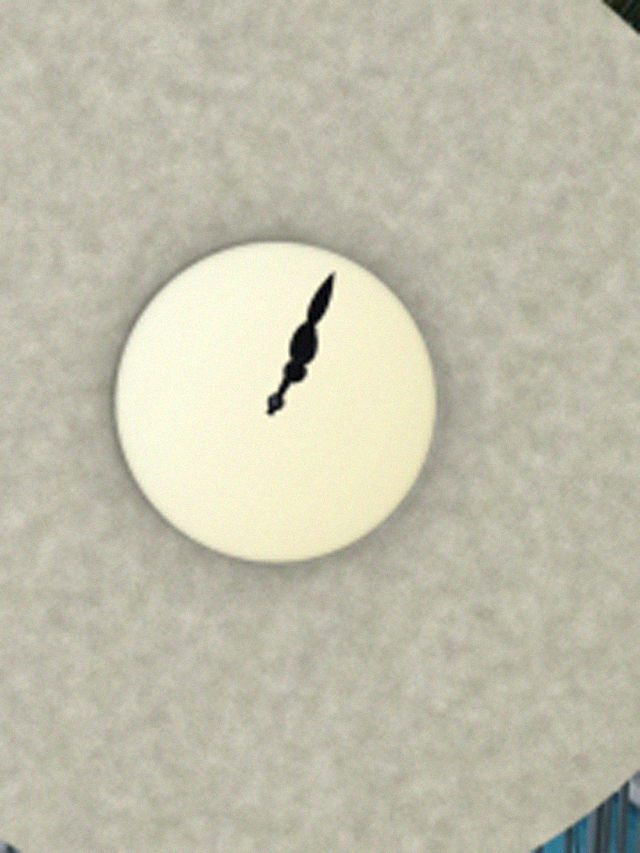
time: **1:04**
